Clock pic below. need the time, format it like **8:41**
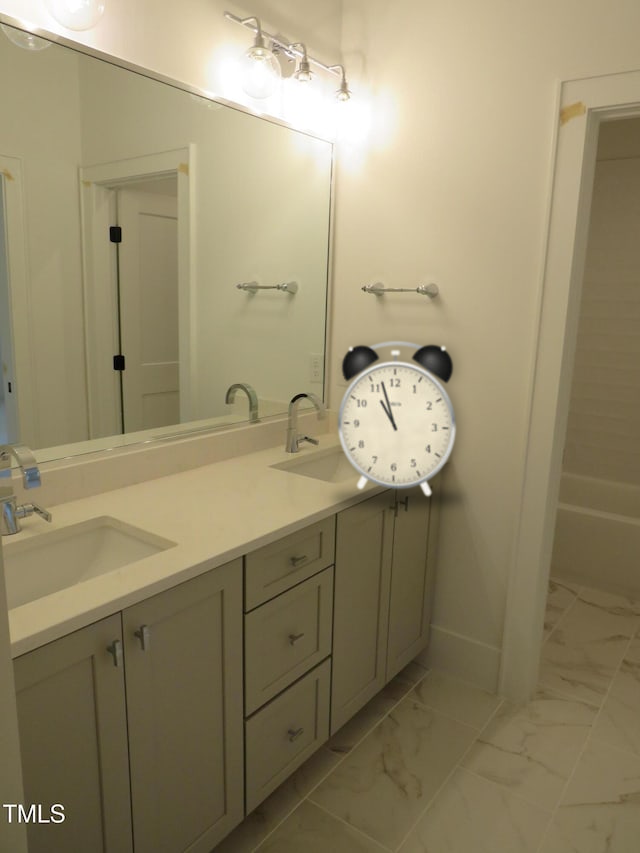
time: **10:57**
